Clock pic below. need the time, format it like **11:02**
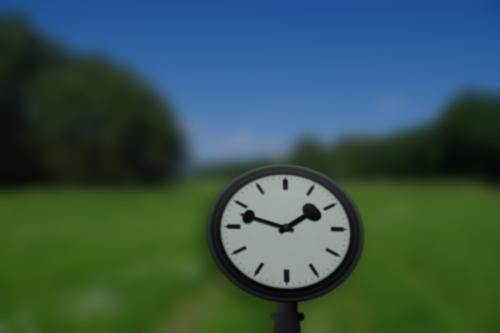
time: **1:48**
